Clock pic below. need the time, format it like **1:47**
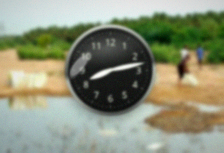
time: **8:13**
